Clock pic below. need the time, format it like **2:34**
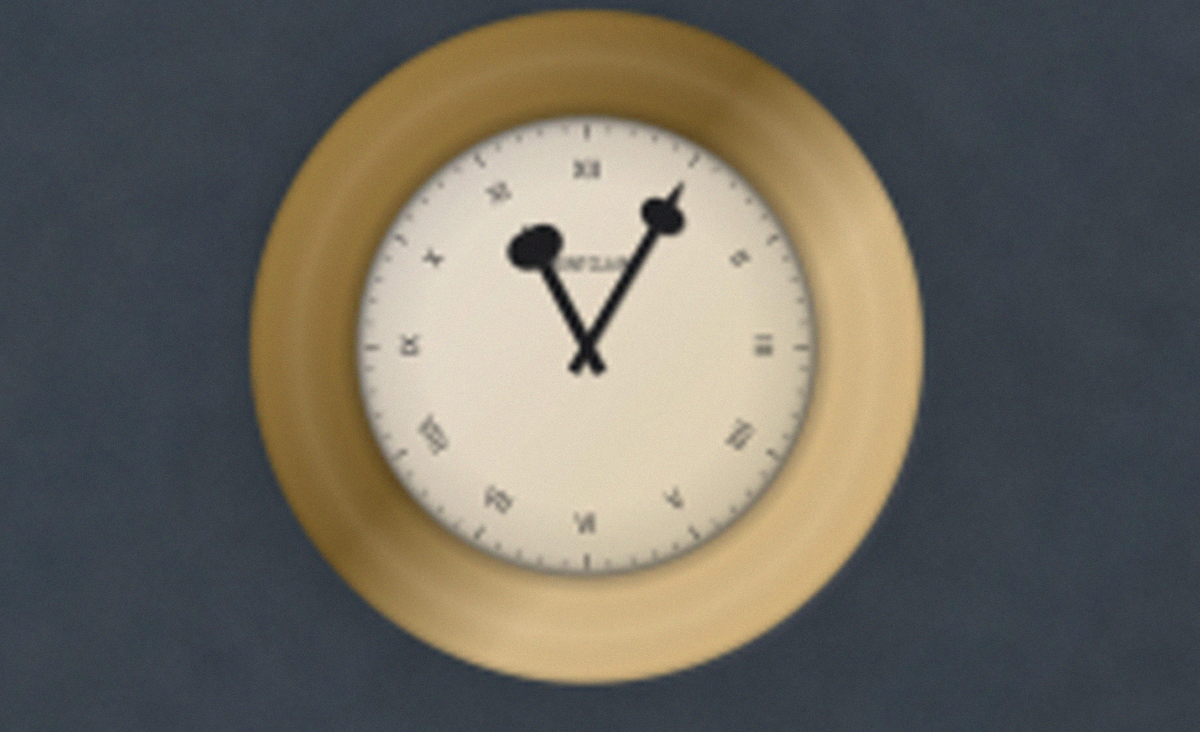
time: **11:05**
